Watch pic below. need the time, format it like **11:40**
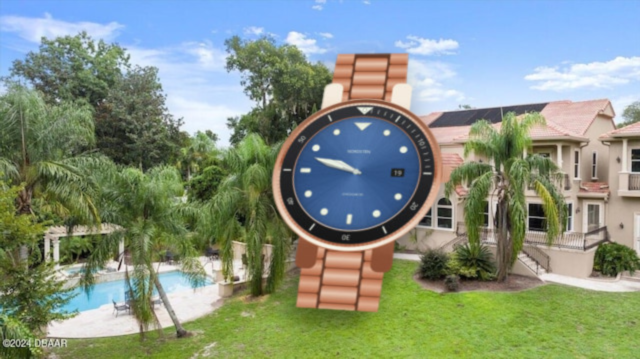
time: **9:48**
